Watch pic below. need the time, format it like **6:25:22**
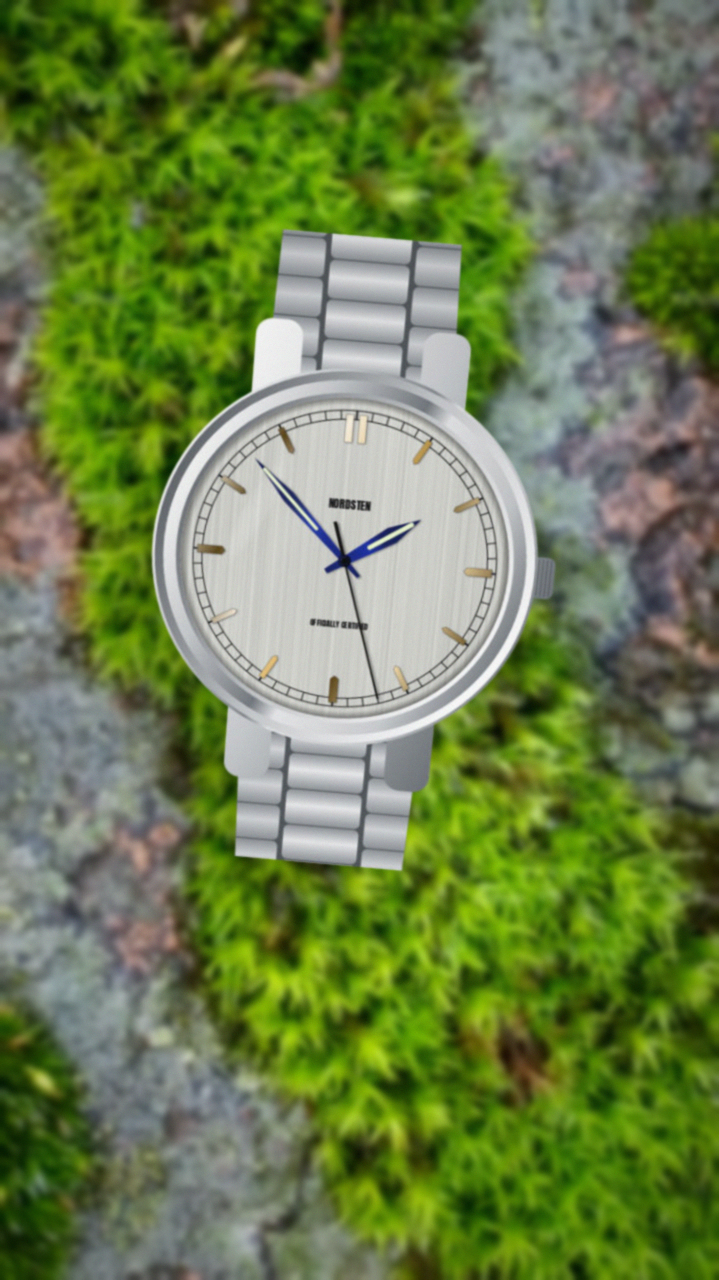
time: **1:52:27**
